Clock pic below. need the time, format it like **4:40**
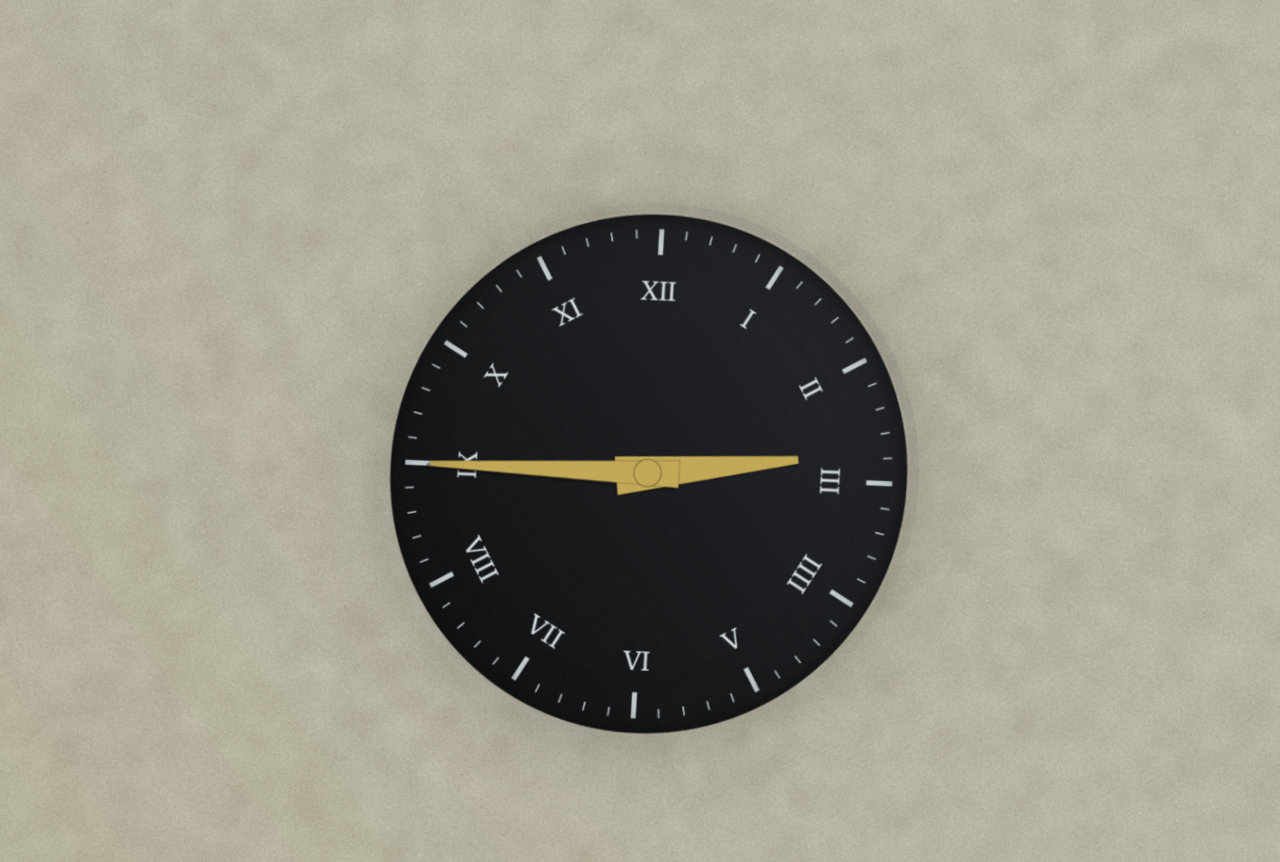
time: **2:45**
